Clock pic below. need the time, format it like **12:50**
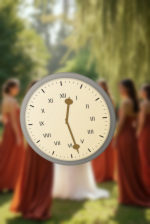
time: **12:28**
